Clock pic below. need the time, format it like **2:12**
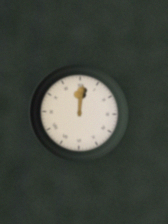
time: **12:01**
